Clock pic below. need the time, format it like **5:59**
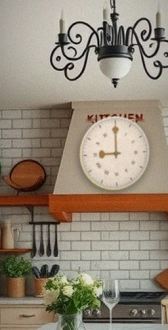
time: **9:00**
